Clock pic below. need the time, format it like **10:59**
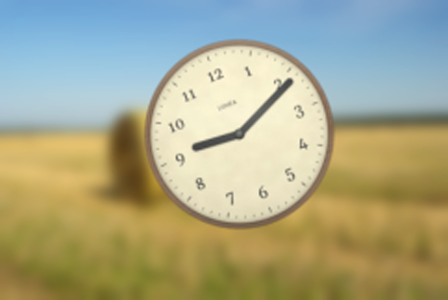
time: **9:11**
